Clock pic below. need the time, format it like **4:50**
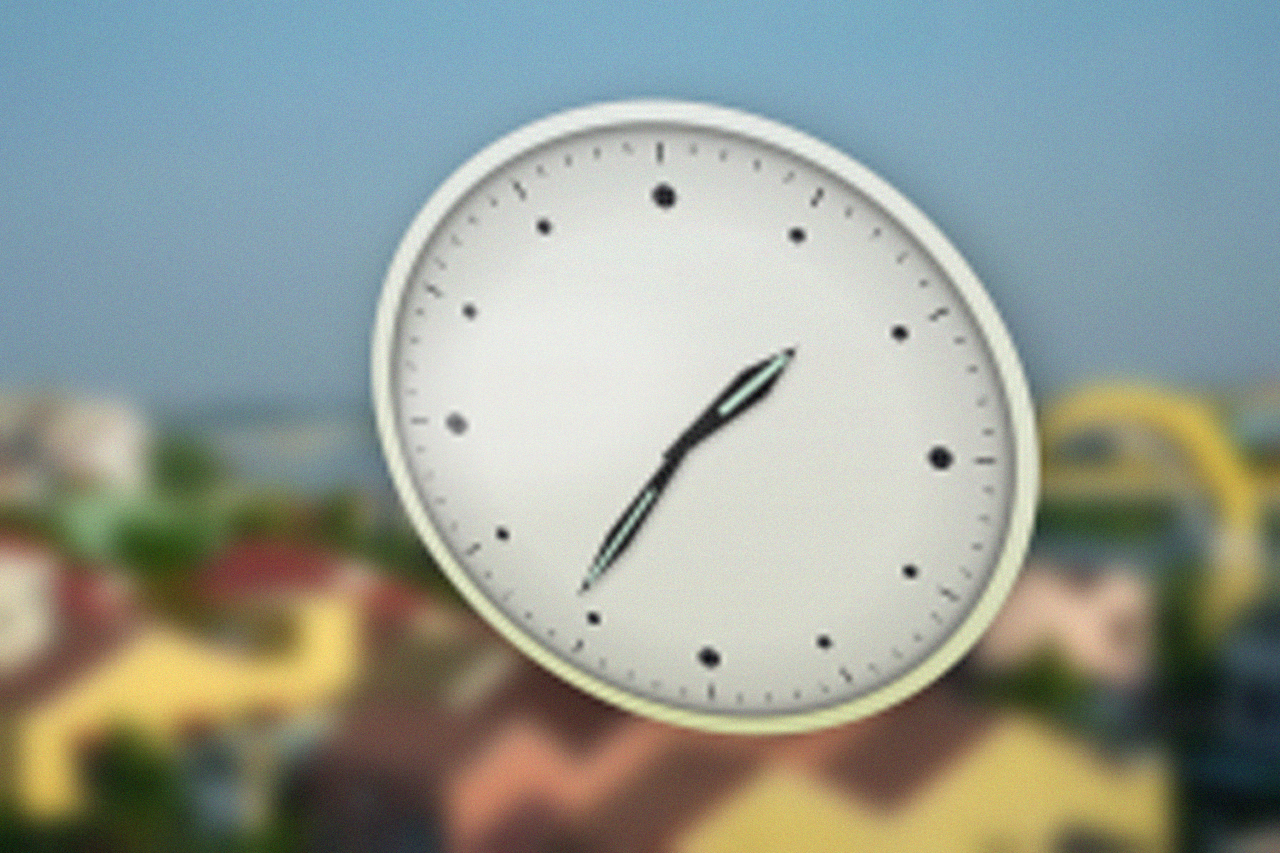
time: **1:36**
